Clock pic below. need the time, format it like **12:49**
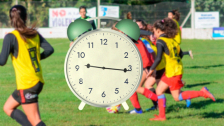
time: **9:16**
